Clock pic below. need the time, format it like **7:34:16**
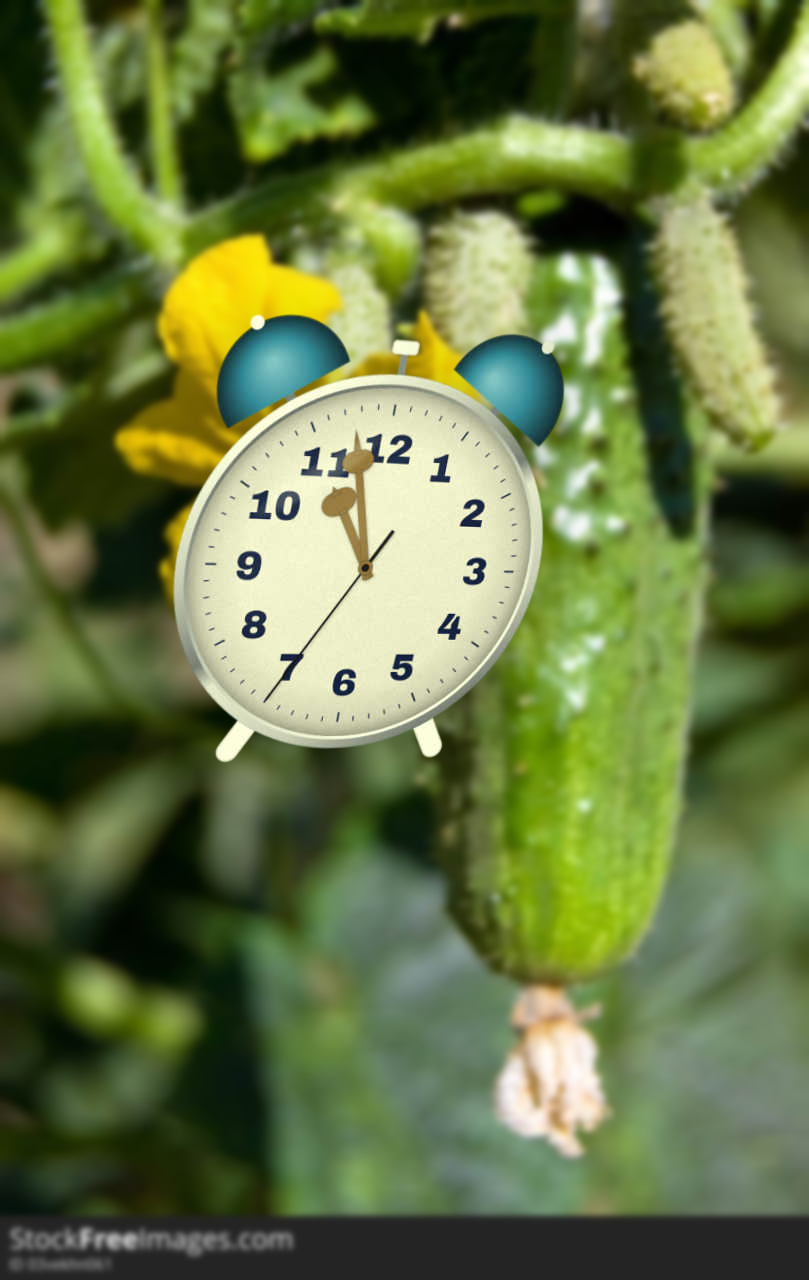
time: **10:57:35**
